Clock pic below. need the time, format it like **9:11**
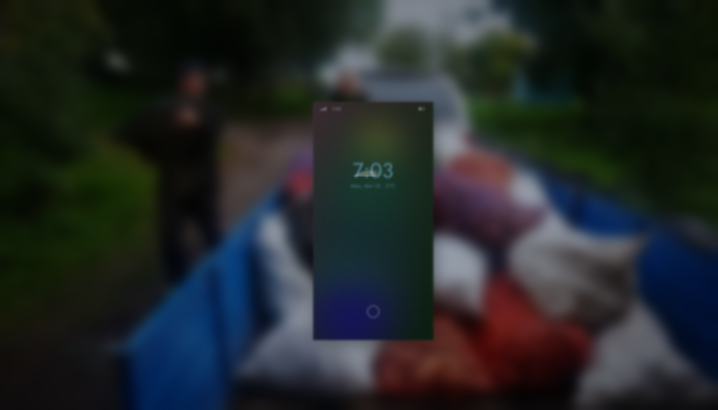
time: **7:03**
